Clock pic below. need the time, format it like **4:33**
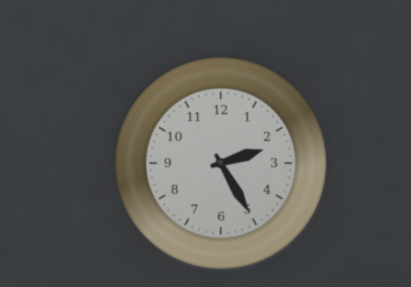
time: **2:25**
